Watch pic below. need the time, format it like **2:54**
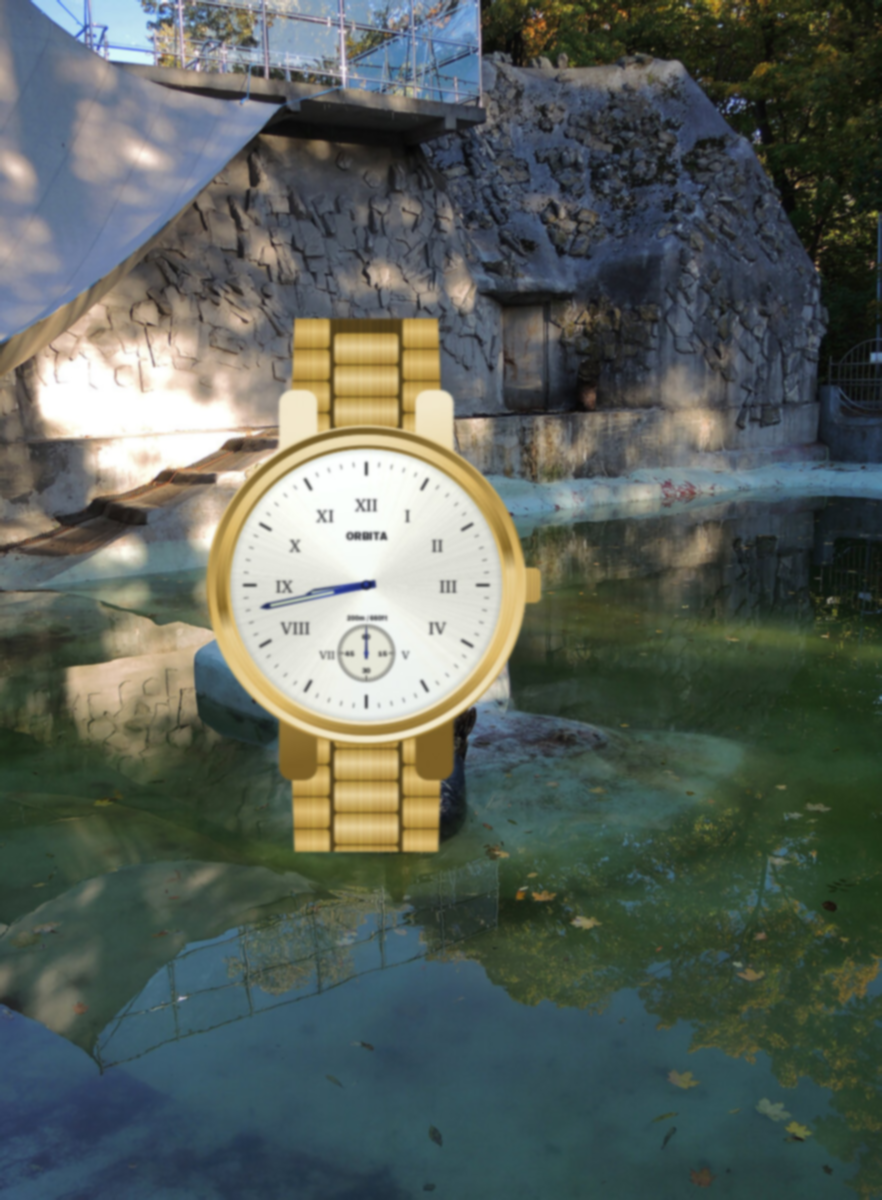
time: **8:43**
